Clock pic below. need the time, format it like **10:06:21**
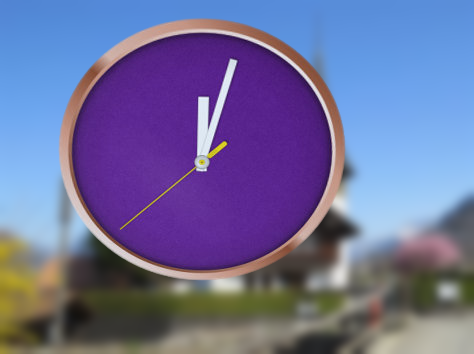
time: **12:02:38**
